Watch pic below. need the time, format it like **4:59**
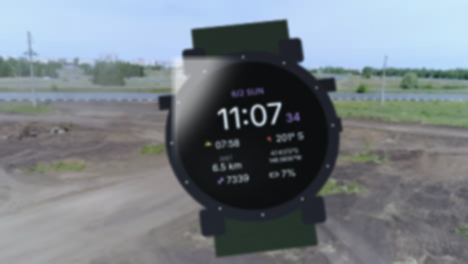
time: **11:07**
